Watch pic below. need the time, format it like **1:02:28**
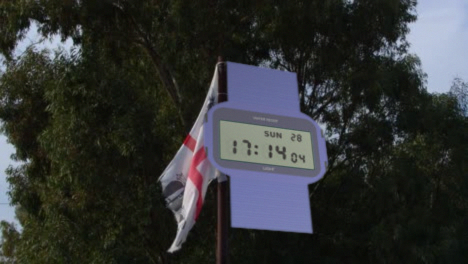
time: **17:14:04**
